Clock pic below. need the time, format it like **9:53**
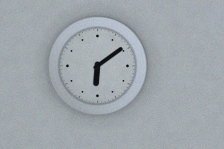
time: **6:09**
